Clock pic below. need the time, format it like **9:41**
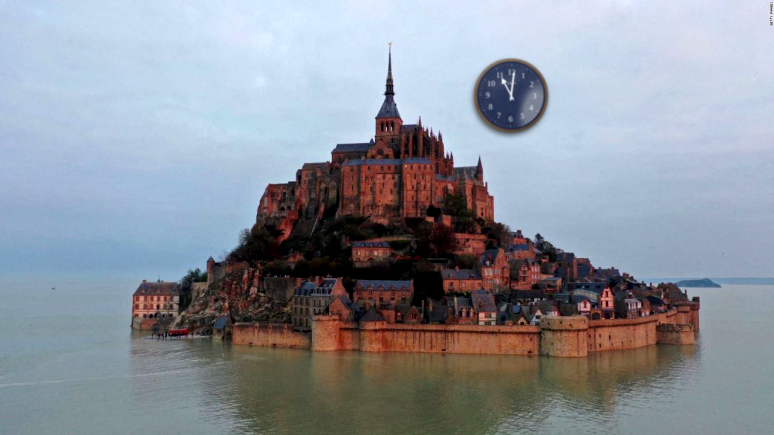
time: **11:01**
